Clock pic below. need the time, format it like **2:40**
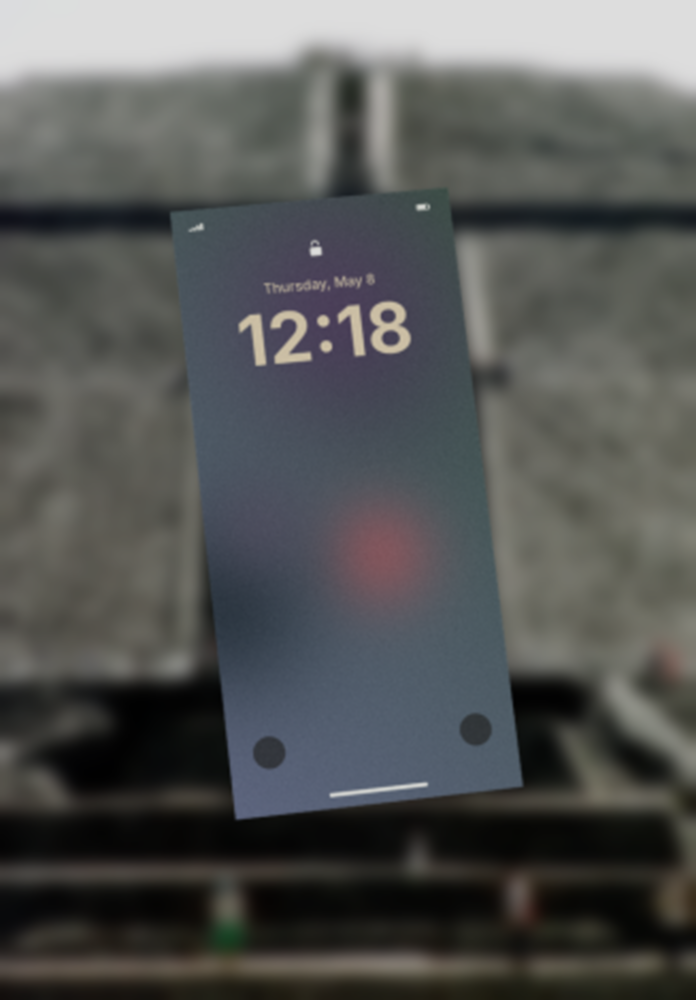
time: **12:18**
